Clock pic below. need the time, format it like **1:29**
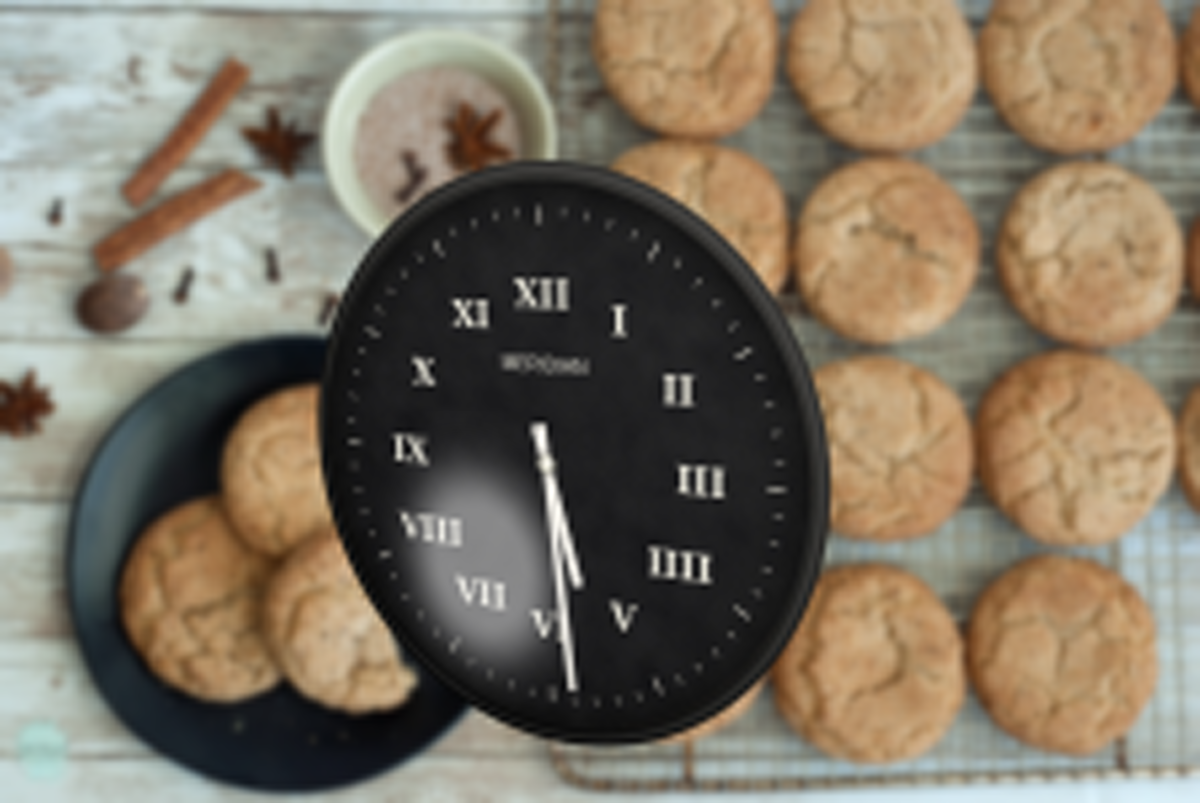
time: **5:29**
